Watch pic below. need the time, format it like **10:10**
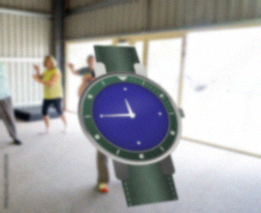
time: **11:45**
